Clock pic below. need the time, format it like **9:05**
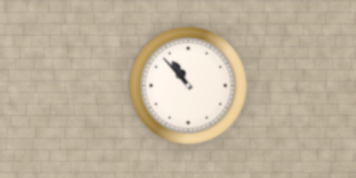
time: **10:53**
